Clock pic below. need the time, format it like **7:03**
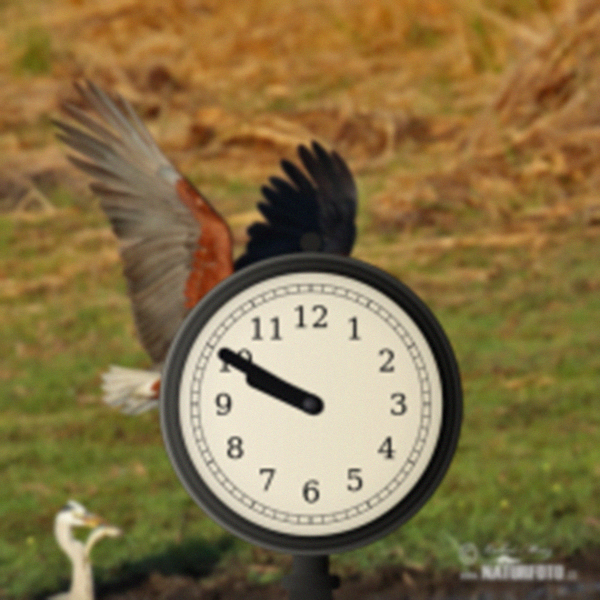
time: **9:50**
